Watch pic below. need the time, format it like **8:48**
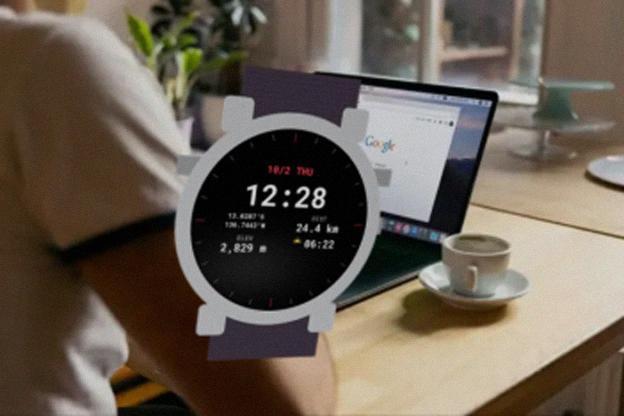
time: **12:28**
